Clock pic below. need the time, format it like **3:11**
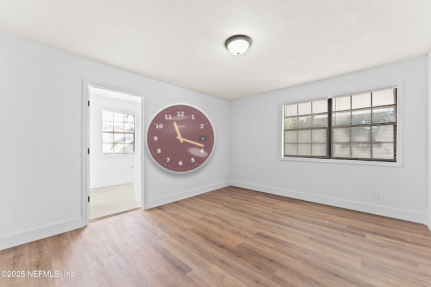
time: **11:18**
